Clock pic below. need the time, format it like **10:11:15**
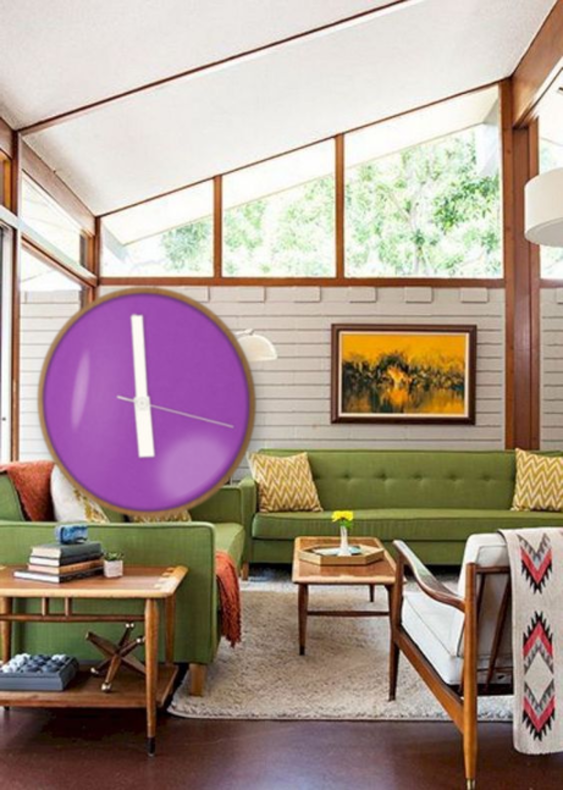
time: **6:00:18**
